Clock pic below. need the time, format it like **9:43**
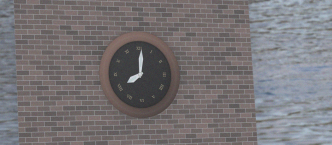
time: **8:01**
